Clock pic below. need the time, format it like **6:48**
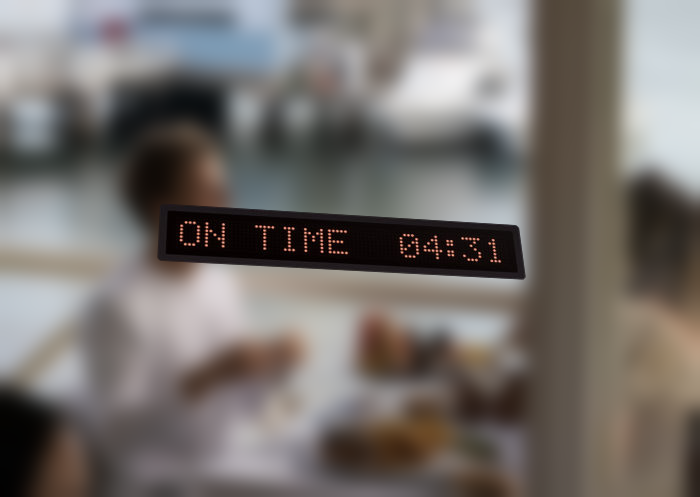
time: **4:31**
